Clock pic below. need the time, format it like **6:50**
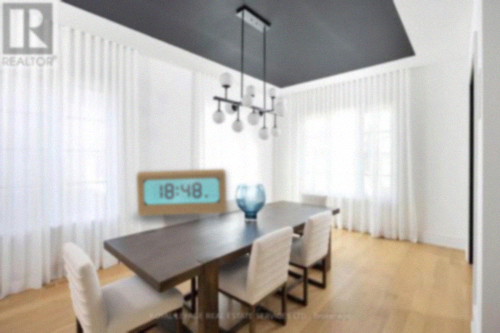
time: **18:48**
